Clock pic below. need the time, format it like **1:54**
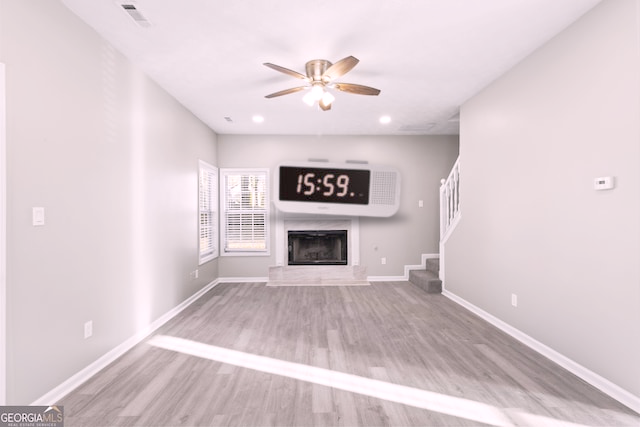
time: **15:59**
